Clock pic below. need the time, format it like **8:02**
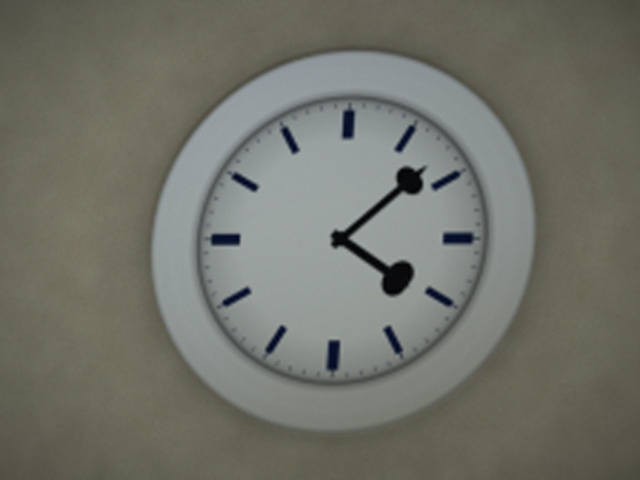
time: **4:08**
